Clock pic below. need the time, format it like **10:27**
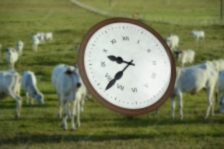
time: **9:38**
